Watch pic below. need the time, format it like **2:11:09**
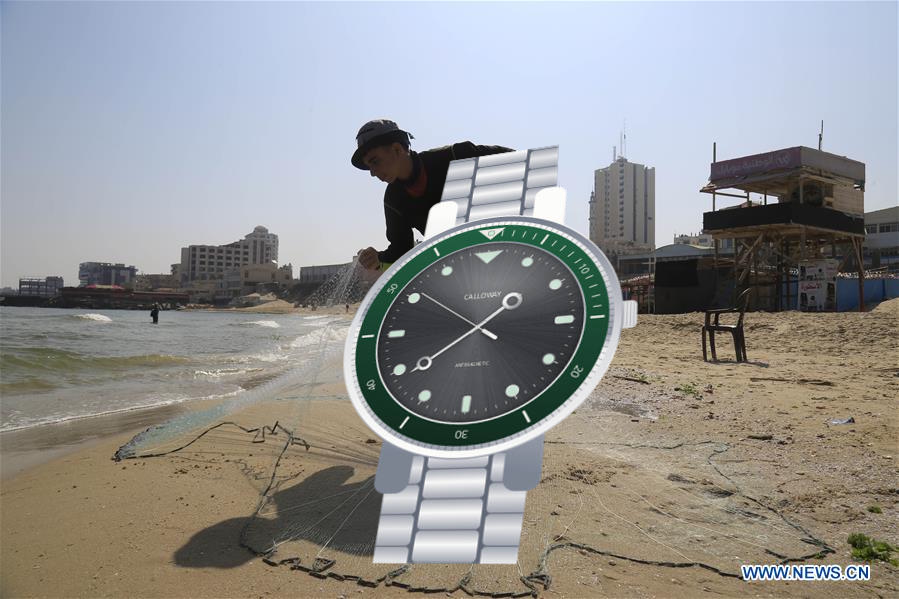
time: **1:38:51**
